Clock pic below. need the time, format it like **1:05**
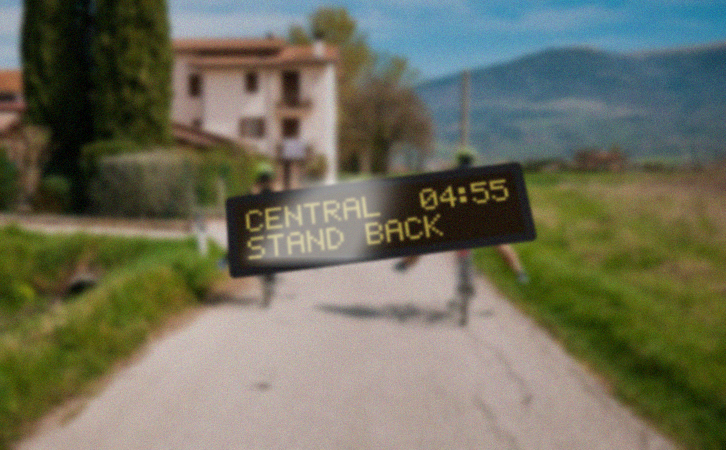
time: **4:55**
